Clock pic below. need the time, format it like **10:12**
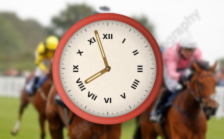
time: **7:57**
